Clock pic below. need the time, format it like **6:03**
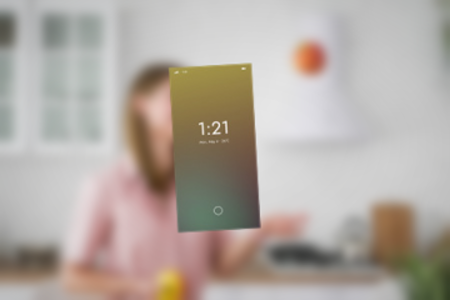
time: **1:21**
